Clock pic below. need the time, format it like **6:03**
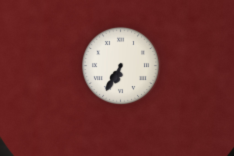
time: **6:35**
